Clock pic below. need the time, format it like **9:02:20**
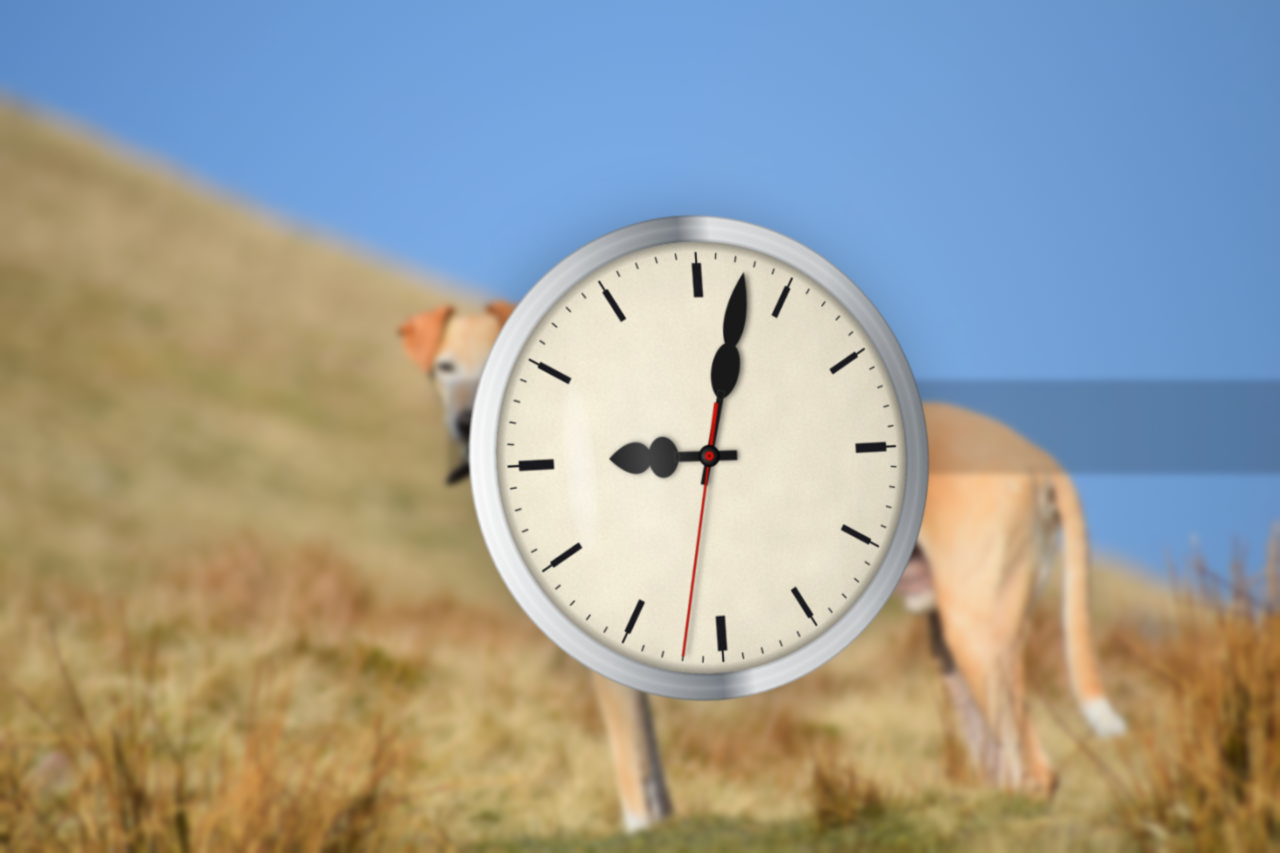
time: **9:02:32**
